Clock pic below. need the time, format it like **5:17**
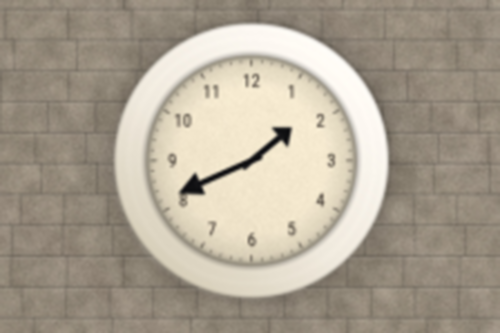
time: **1:41**
